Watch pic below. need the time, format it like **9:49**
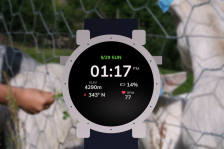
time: **1:17**
